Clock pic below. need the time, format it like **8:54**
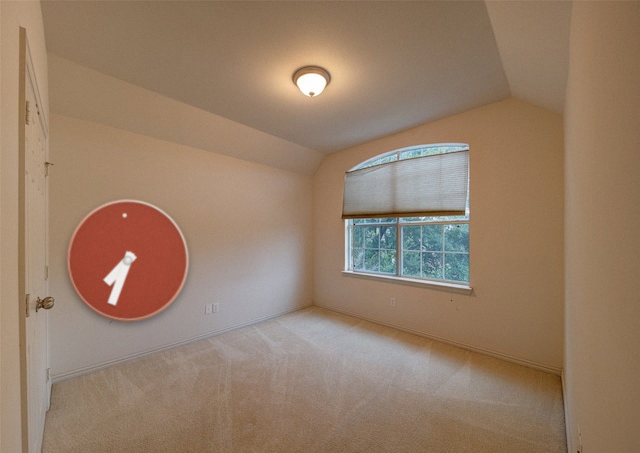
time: **7:34**
